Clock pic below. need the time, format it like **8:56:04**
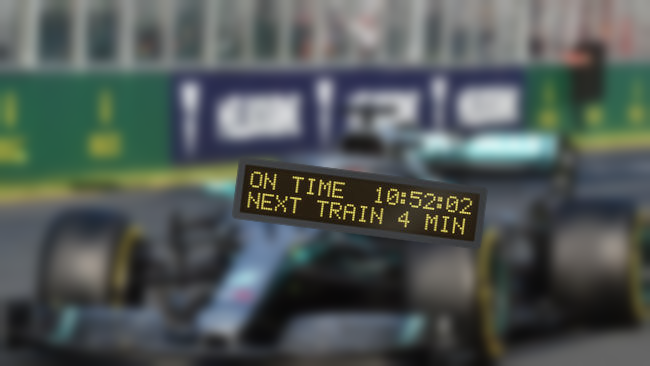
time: **10:52:02**
